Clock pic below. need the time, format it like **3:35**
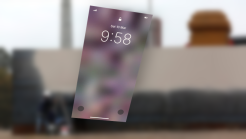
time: **9:58**
